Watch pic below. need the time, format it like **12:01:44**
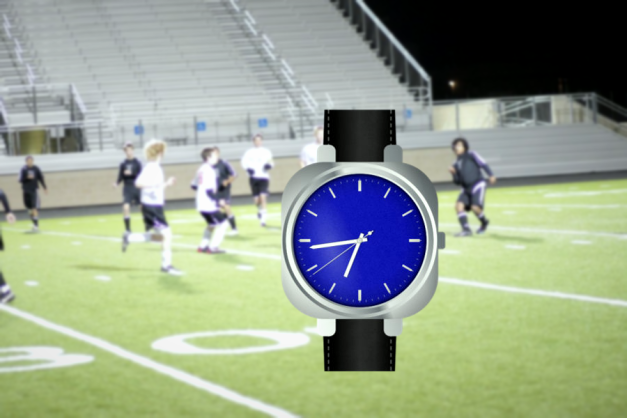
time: **6:43:39**
